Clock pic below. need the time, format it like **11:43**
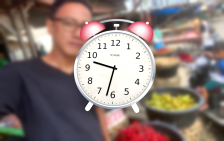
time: **9:32**
